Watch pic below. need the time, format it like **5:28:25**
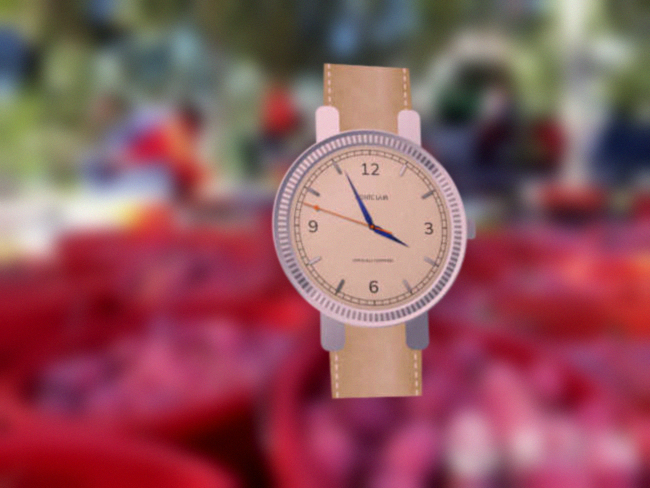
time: **3:55:48**
